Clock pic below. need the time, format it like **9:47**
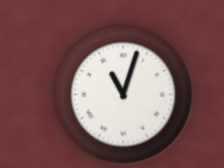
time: **11:03**
